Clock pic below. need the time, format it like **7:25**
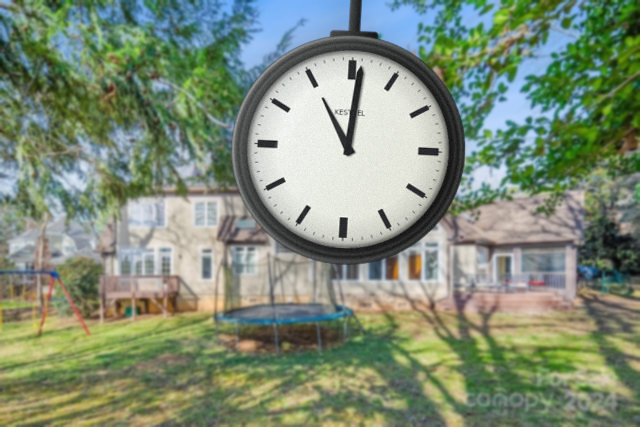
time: **11:01**
